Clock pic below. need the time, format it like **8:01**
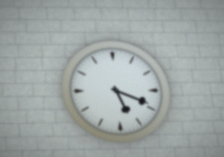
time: **5:19**
